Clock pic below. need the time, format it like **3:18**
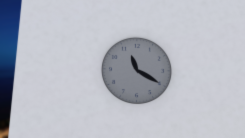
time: **11:20**
